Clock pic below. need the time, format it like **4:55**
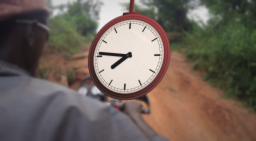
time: **7:46**
